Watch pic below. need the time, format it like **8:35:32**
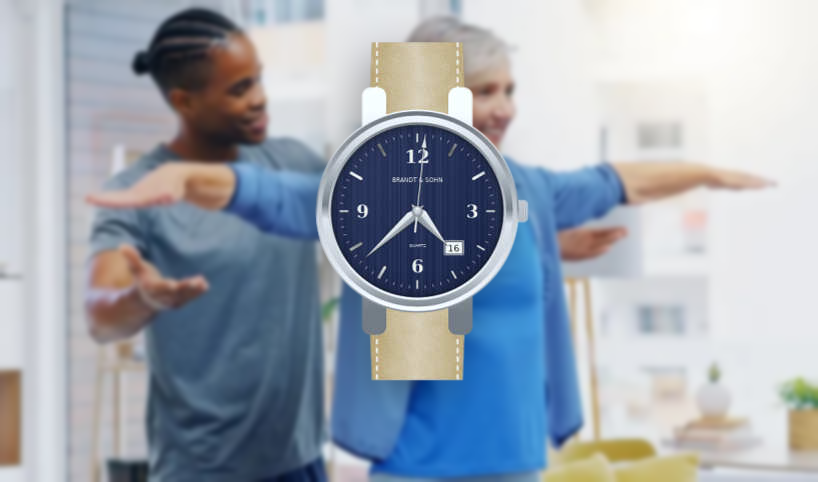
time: **4:38:01**
